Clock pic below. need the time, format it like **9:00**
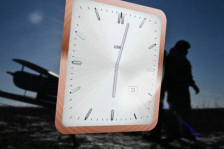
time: **6:02**
